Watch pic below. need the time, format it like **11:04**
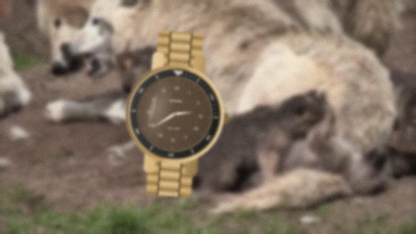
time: **2:39**
